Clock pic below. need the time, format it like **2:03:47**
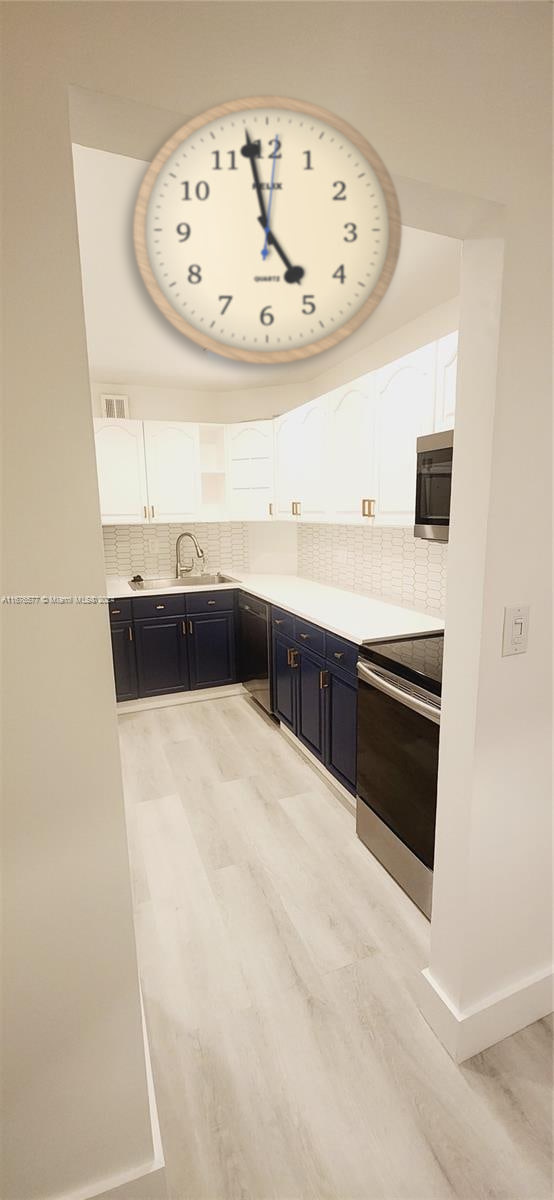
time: **4:58:01**
